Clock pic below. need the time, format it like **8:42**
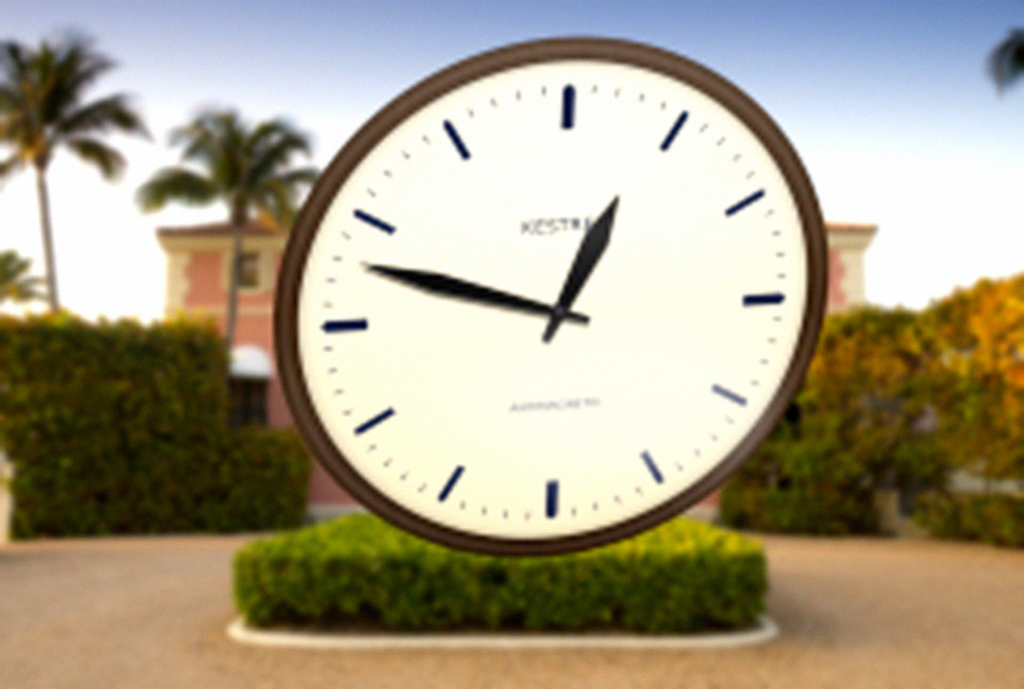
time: **12:48**
